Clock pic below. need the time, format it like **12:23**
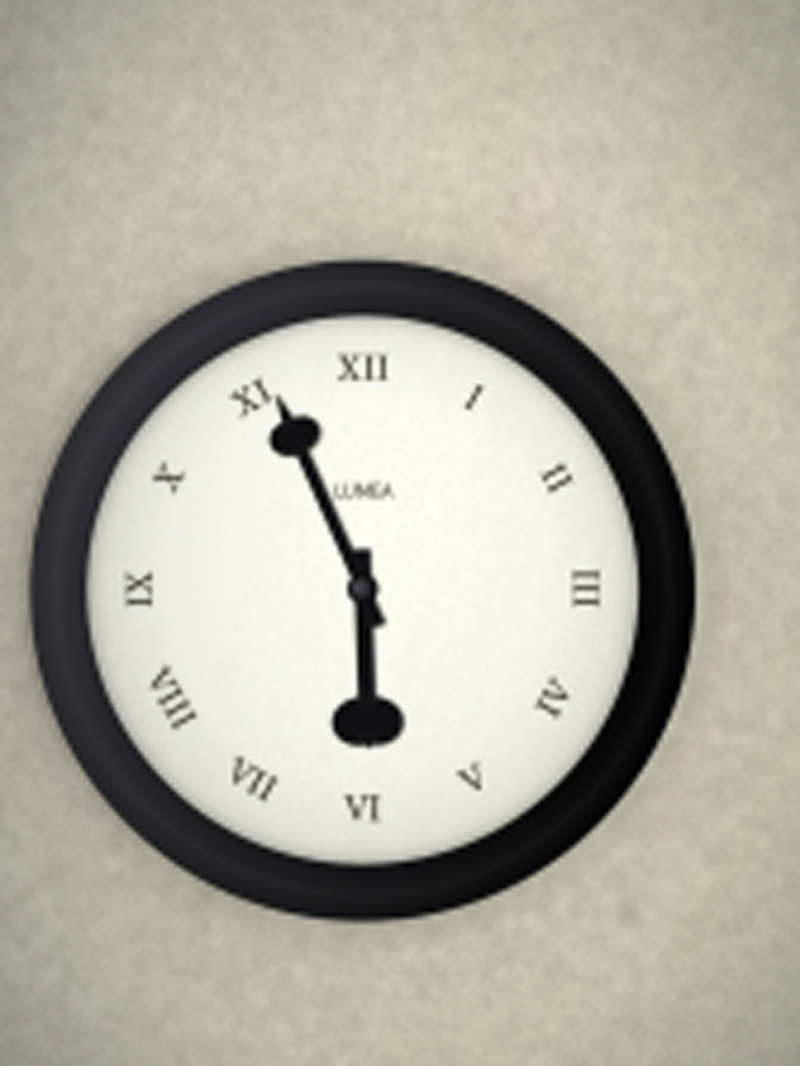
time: **5:56**
